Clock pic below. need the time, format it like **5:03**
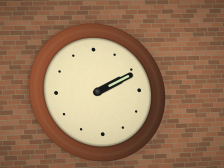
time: **2:11**
